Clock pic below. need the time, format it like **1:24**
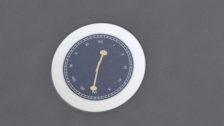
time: **12:31**
